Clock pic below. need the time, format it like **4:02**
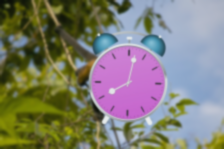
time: **8:02**
